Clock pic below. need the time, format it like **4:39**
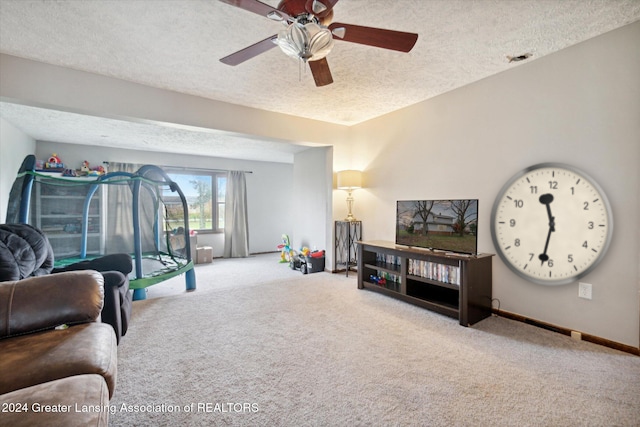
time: **11:32**
